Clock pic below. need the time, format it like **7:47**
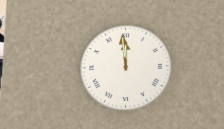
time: **11:59**
